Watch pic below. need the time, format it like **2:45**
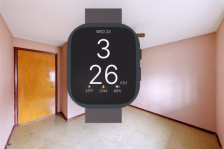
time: **3:26**
